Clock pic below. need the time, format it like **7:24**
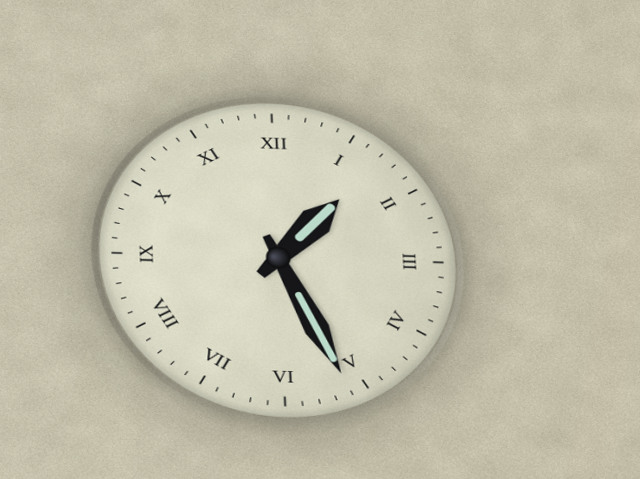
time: **1:26**
